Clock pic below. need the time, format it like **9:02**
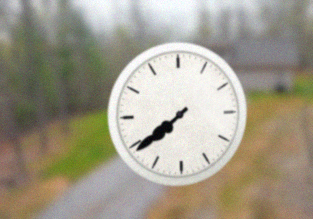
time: **7:39**
